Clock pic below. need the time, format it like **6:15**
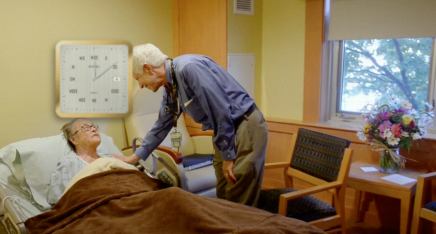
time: **12:09**
